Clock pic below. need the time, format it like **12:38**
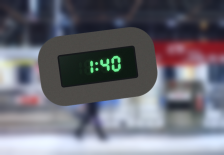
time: **1:40**
